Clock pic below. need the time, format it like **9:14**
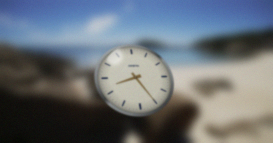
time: **8:25**
